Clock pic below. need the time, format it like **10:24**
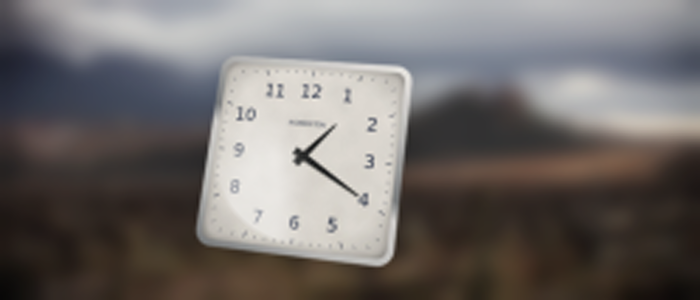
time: **1:20**
